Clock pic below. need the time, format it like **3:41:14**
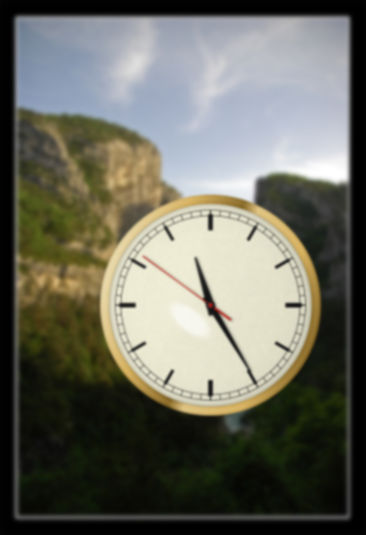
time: **11:24:51**
